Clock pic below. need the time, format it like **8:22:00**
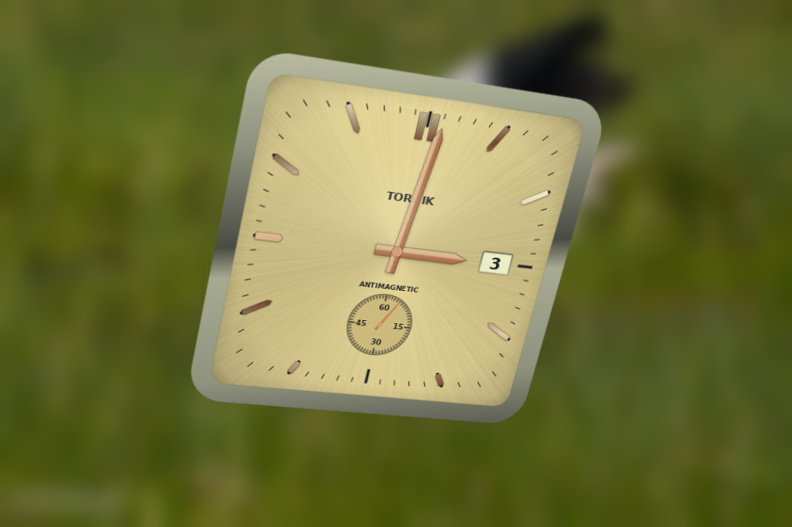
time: **3:01:05**
